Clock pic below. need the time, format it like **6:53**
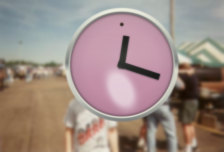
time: **12:18**
